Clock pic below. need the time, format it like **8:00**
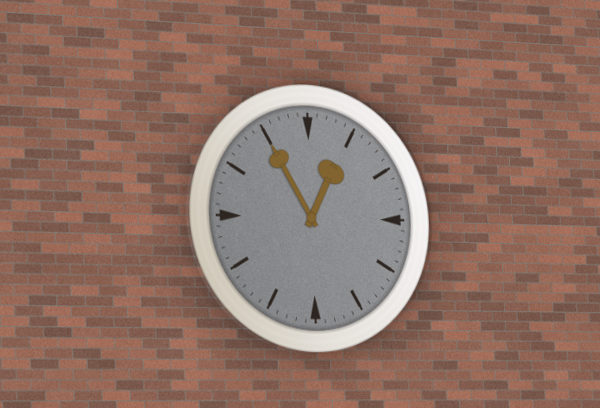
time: **12:55**
